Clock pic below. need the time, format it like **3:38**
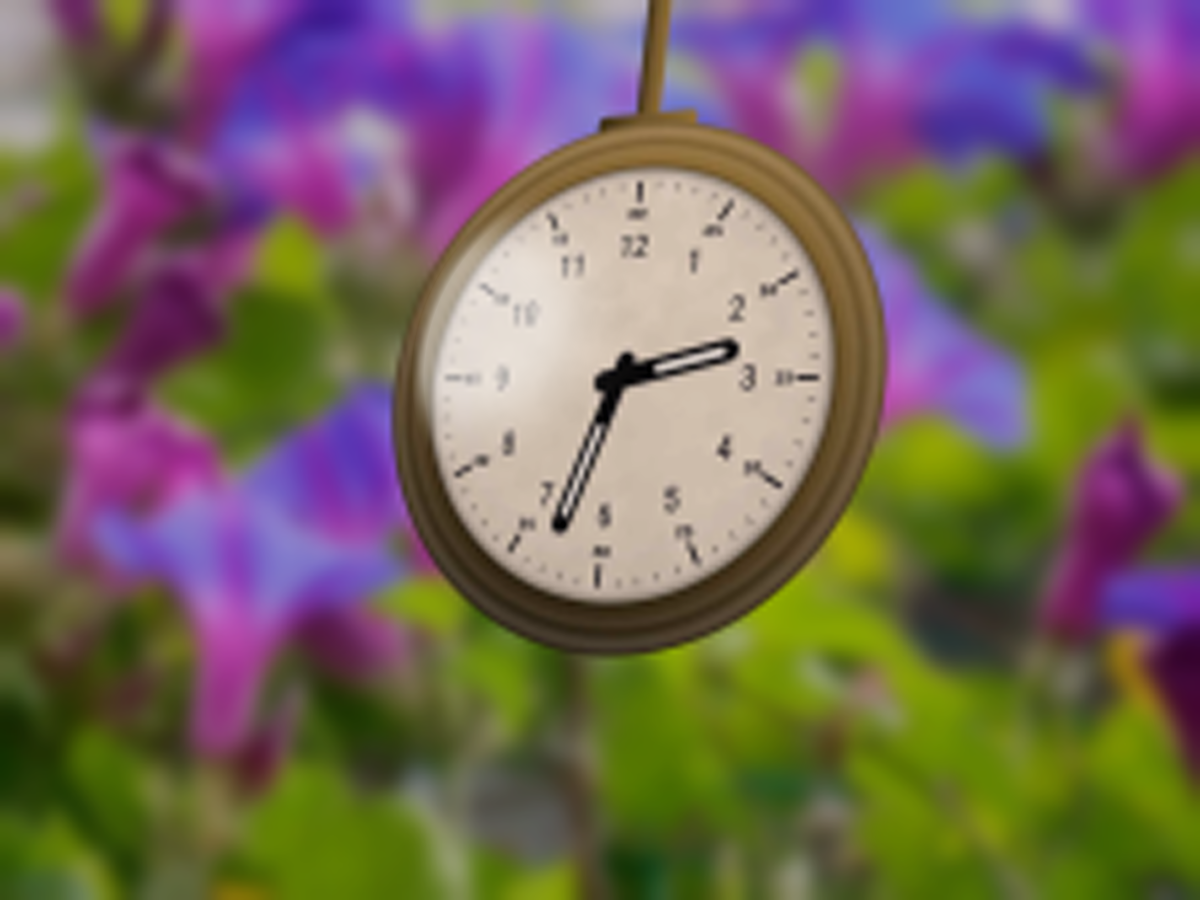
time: **2:33**
